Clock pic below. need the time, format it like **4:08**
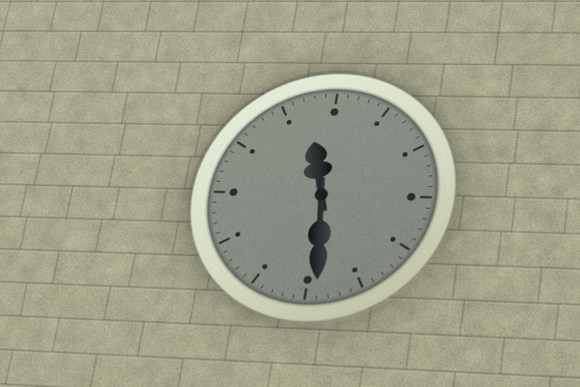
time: **11:29**
